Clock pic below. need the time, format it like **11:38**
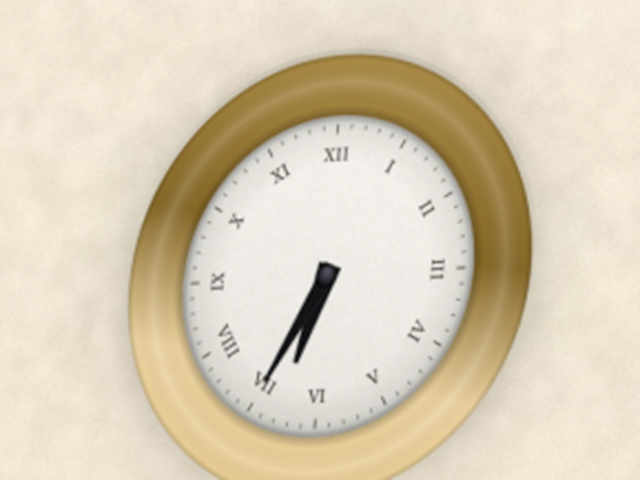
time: **6:35**
